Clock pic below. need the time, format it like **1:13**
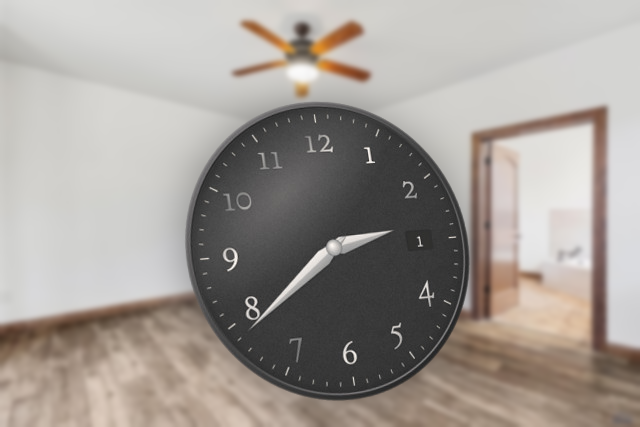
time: **2:39**
